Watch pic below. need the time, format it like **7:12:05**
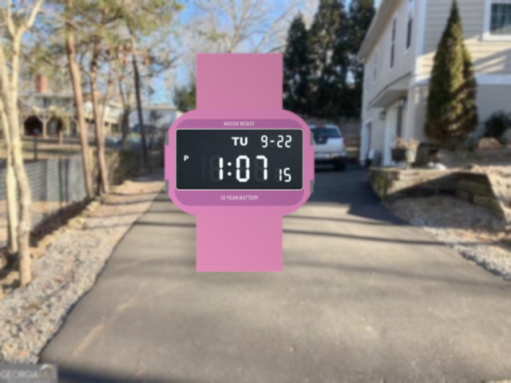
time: **1:07:15**
